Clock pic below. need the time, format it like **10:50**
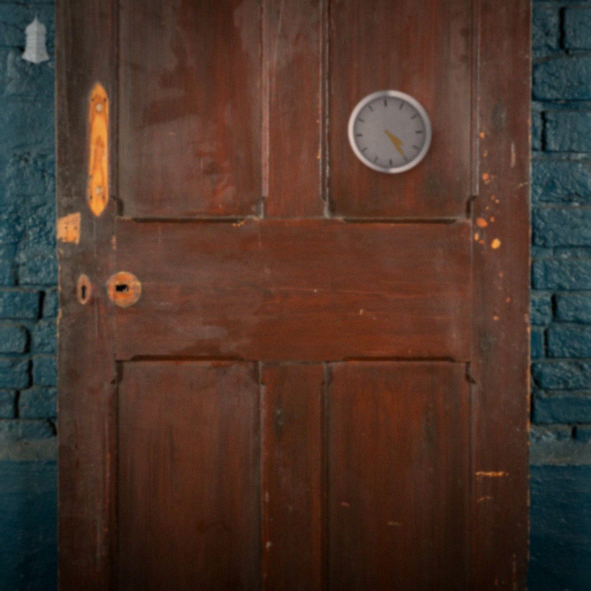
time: **4:25**
